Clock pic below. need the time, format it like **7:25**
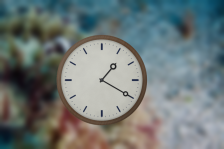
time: **1:20**
